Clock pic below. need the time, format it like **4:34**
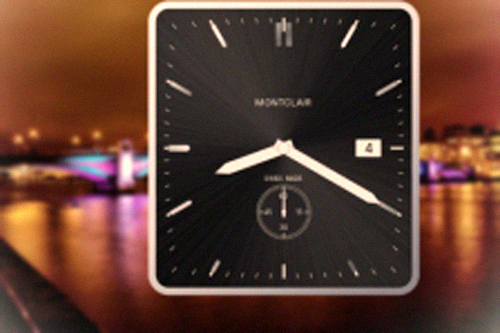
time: **8:20**
